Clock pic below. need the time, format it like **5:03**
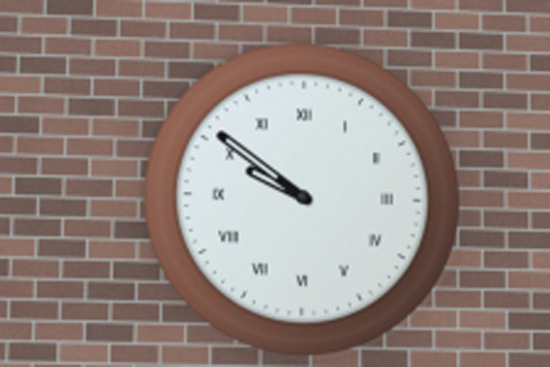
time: **9:51**
